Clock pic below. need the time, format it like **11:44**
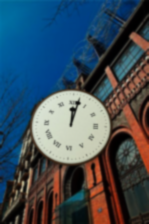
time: **12:02**
